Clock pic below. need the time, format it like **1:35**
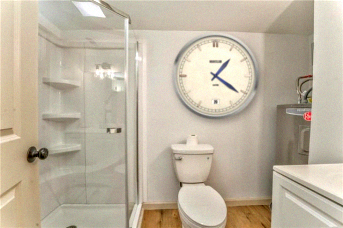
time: **1:21**
